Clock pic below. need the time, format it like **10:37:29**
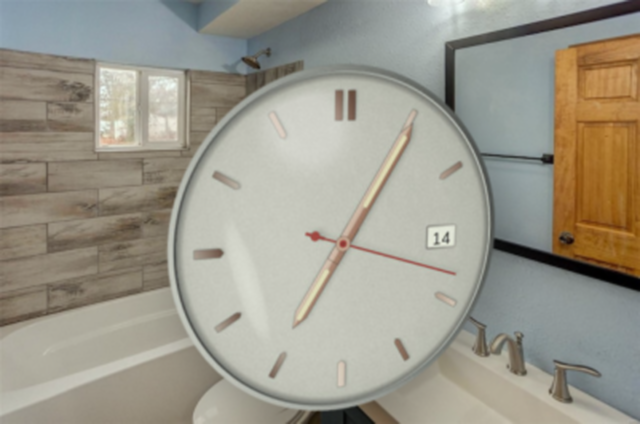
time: **7:05:18**
